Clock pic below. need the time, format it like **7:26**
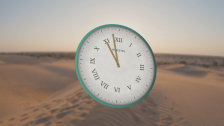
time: **10:58**
